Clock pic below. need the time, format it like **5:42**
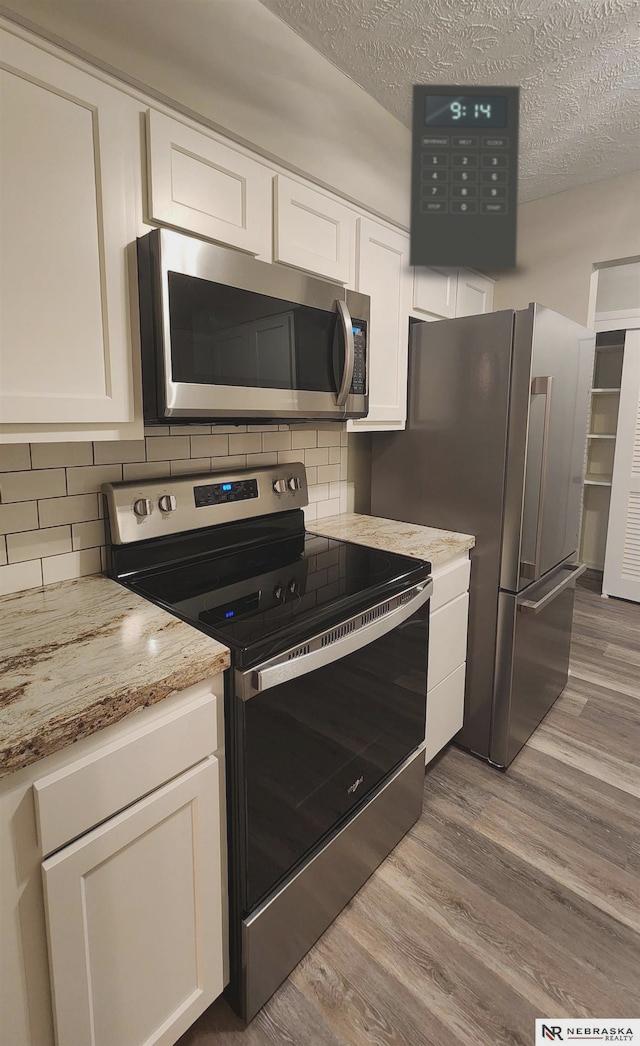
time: **9:14**
